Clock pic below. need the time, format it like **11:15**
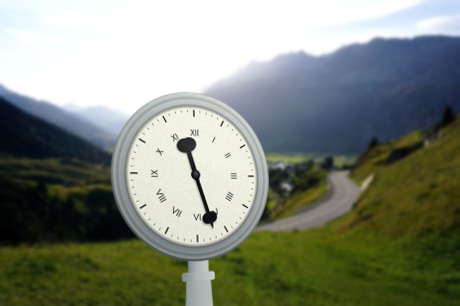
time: **11:27**
